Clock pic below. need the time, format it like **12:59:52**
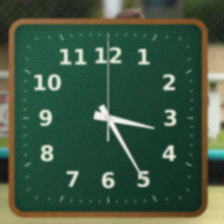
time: **3:25:00**
